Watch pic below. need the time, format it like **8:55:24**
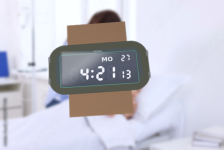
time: **4:21:13**
